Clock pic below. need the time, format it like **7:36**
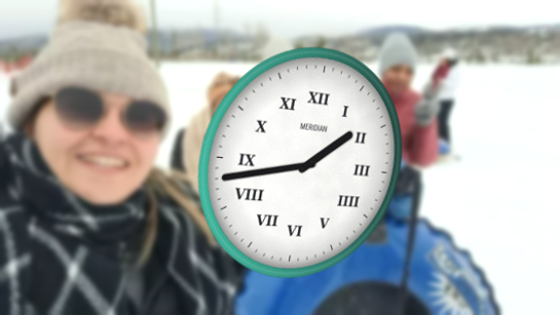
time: **1:43**
